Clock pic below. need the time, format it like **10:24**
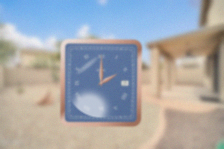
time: **2:00**
